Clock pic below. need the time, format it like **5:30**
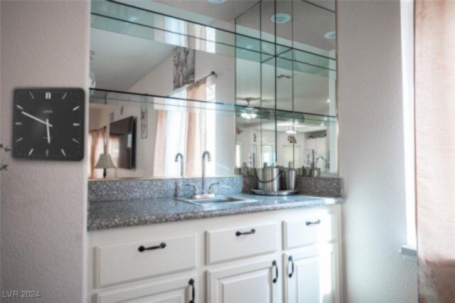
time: **5:49**
